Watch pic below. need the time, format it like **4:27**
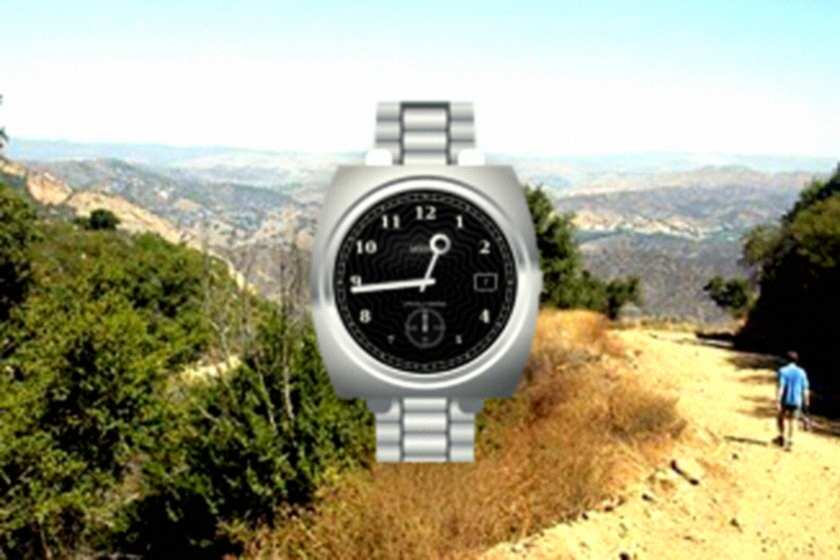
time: **12:44**
